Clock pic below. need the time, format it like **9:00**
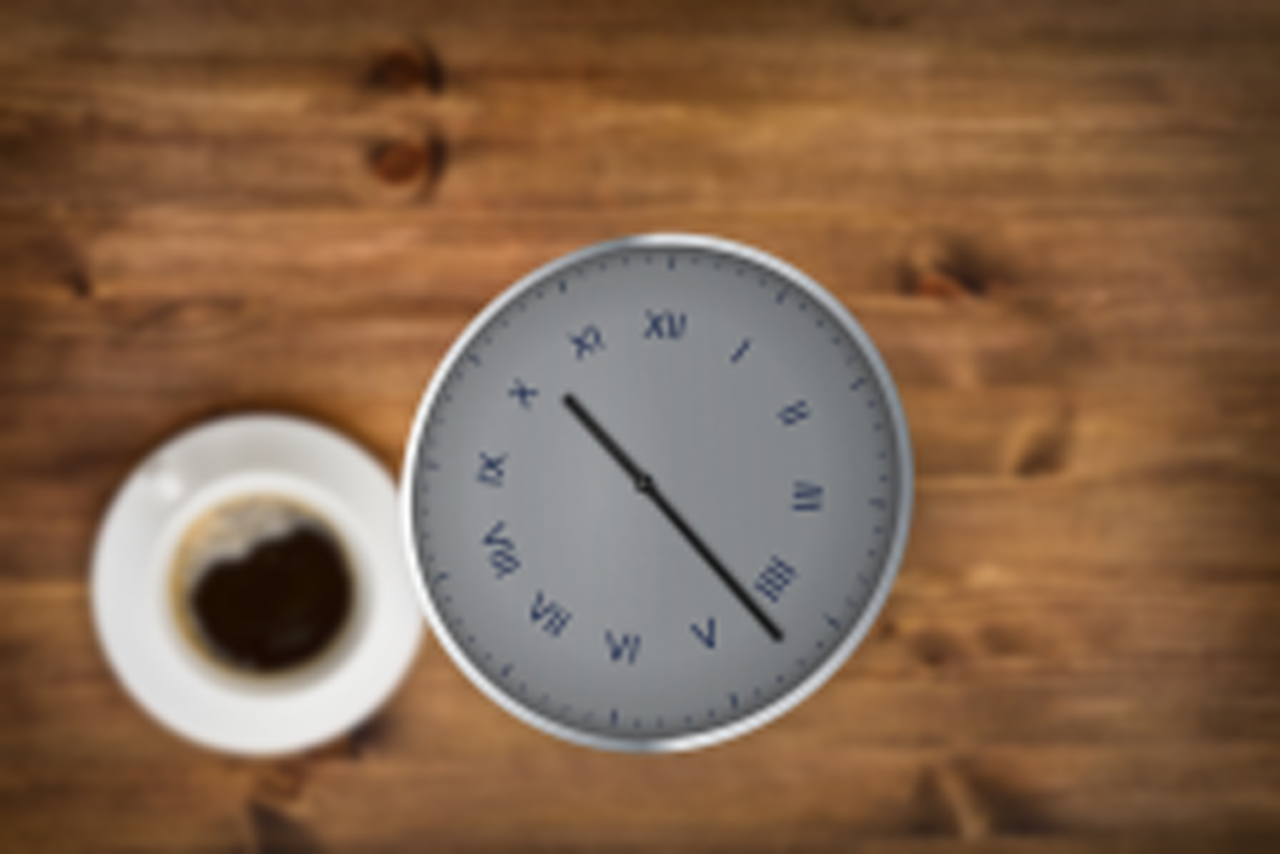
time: **10:22**
